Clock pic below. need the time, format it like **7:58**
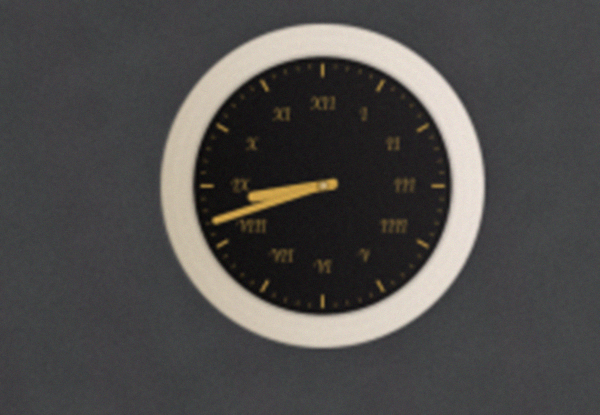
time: **8:42**
